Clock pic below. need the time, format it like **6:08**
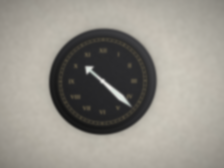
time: **10:22**
